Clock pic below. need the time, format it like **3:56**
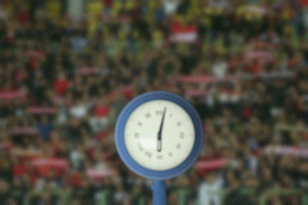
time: **6:02**
